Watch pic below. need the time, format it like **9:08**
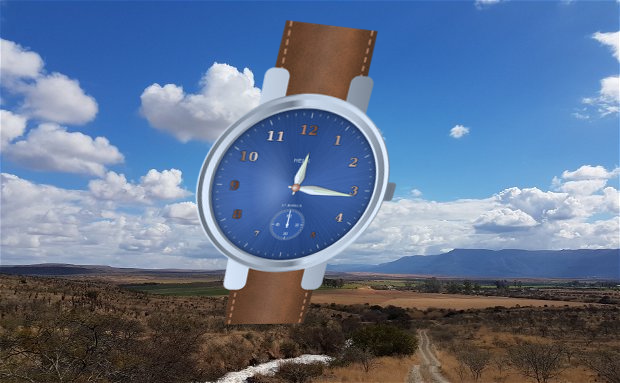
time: **12:16**
